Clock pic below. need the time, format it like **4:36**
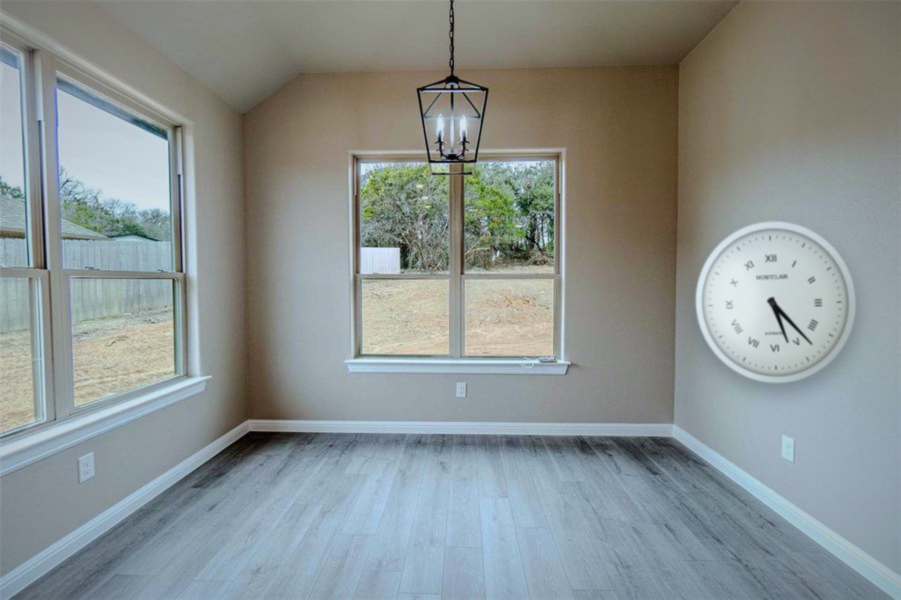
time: **5:23**
